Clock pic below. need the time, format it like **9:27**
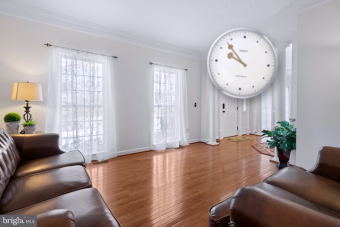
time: **9:53**
